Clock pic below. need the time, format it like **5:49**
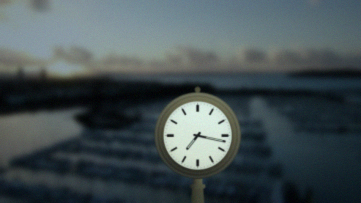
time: **7:17**
